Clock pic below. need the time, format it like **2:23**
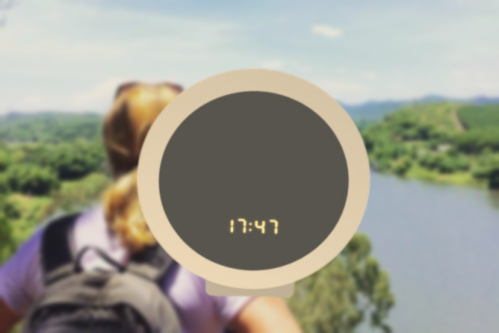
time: **17:47**
